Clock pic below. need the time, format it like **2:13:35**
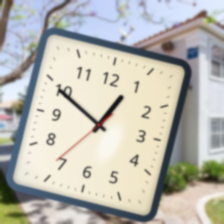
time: **12:49:36**
